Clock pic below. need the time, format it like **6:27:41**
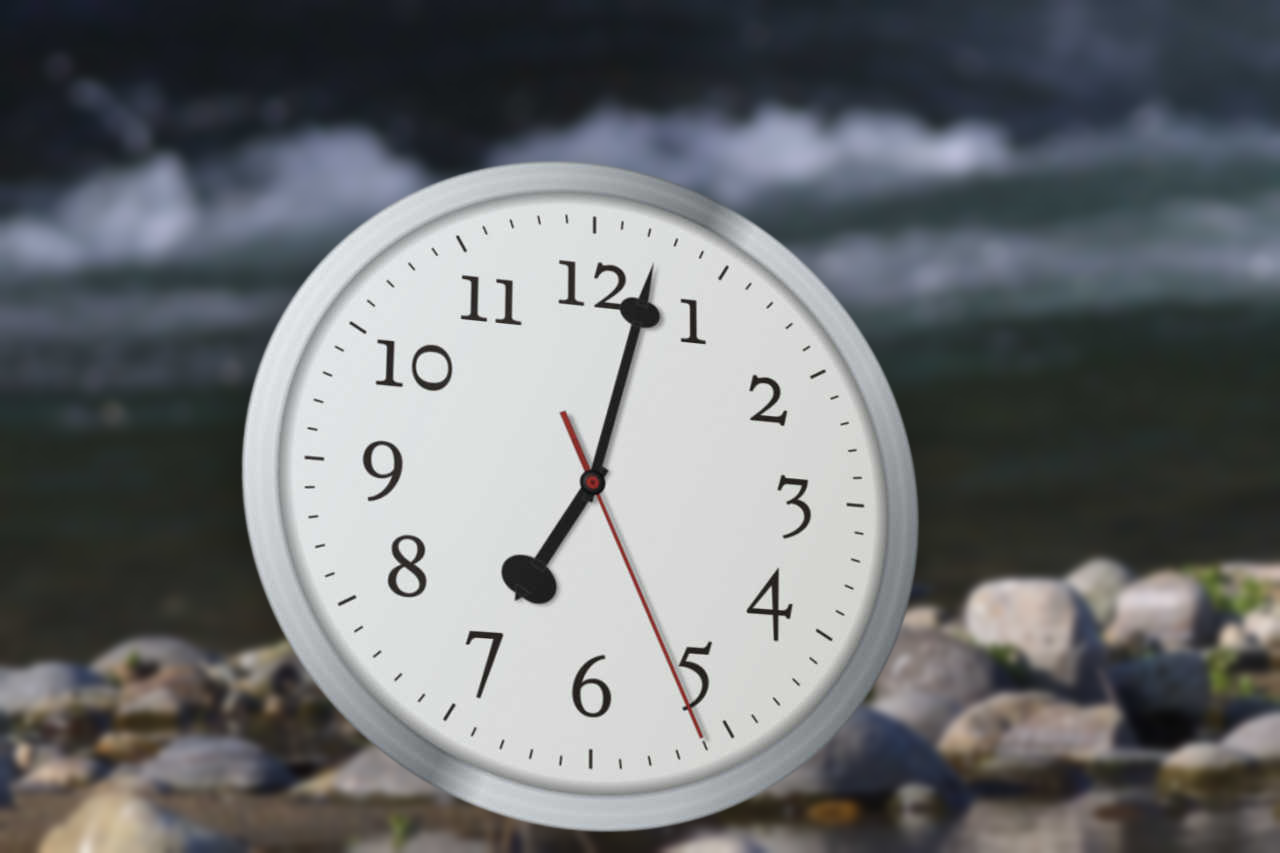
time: **7:02:26**
